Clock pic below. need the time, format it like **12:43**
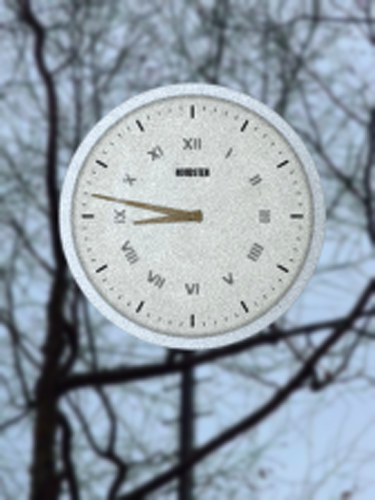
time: **8:47**
